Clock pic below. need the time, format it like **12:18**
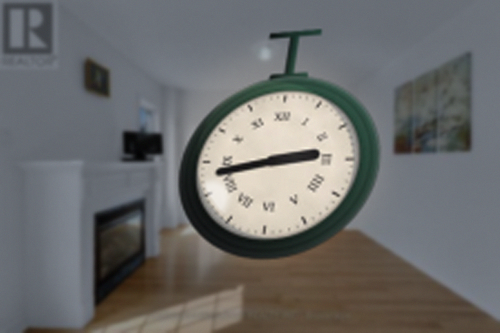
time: **2:43**
